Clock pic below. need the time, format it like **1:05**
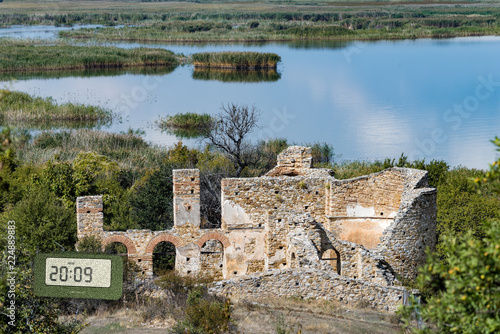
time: **20:09**
